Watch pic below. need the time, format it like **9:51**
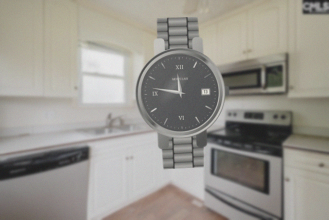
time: **11:47**
